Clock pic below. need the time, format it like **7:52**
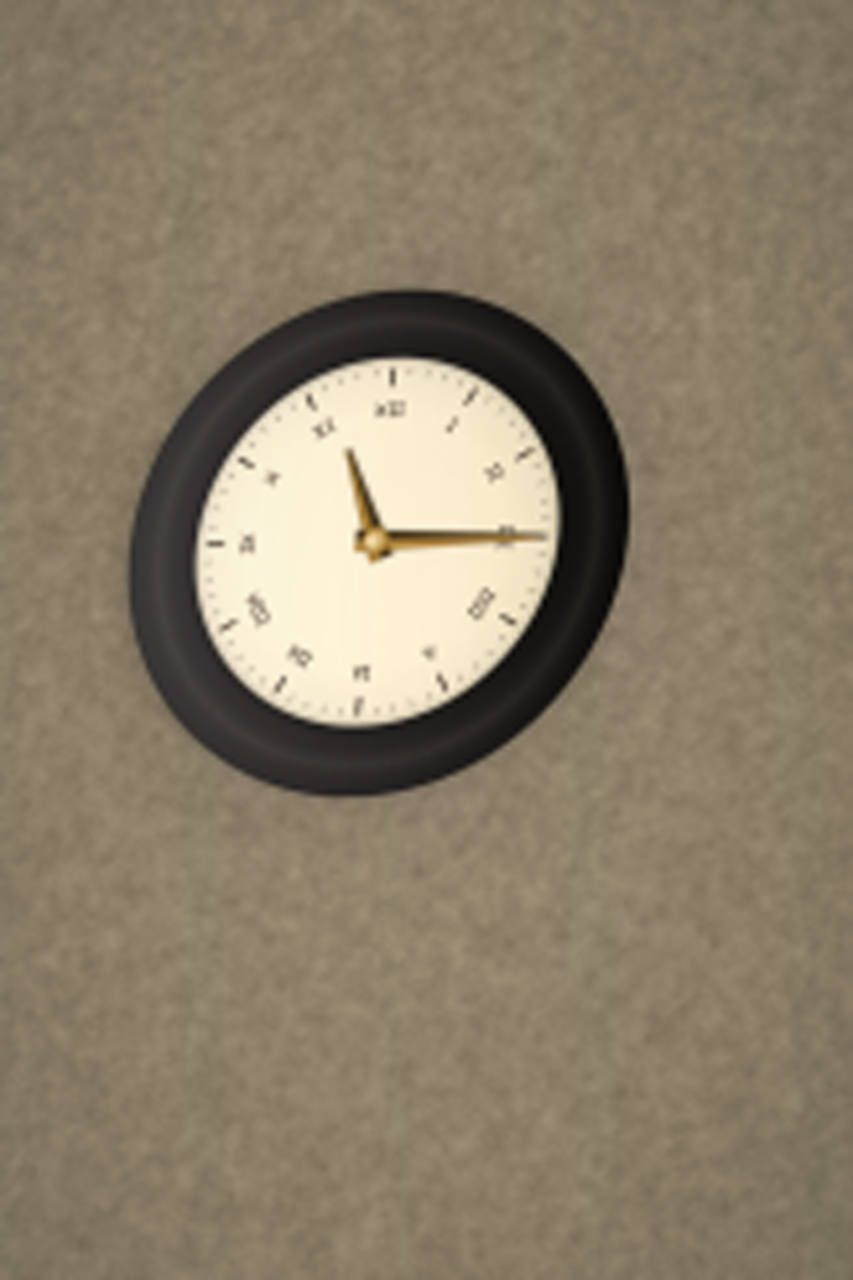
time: **11:15**
